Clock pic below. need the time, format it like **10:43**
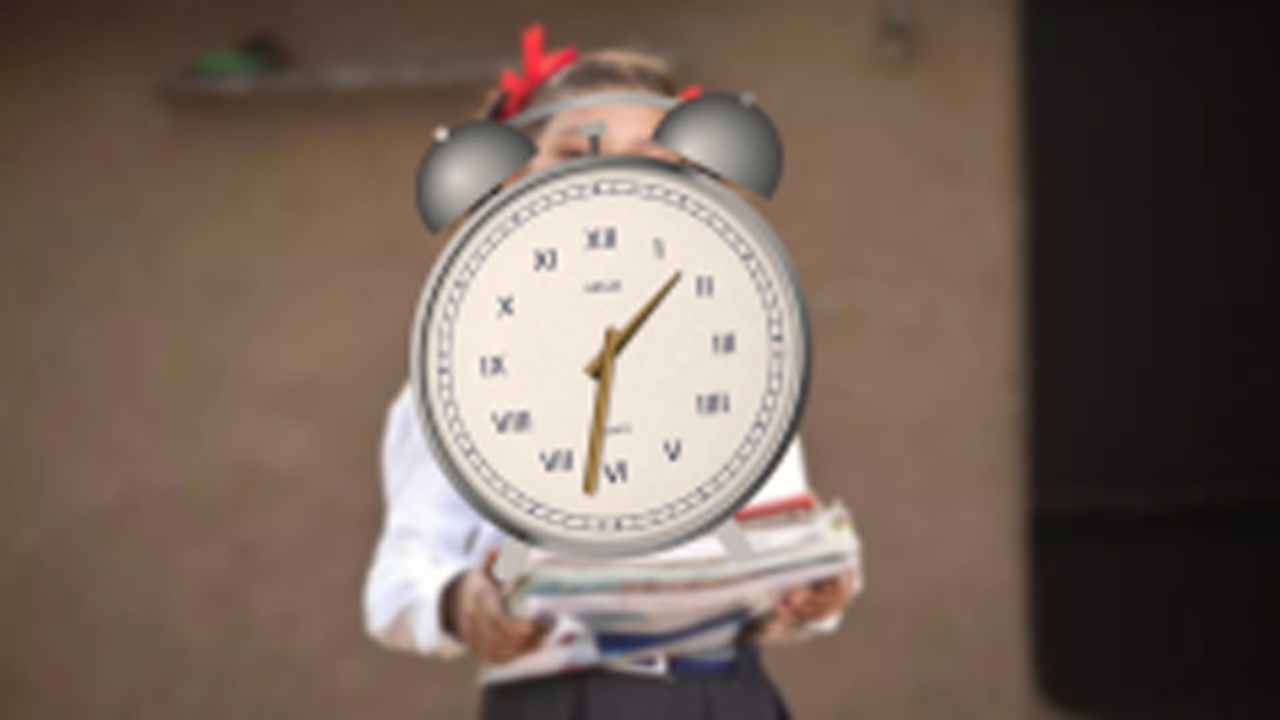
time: **1:32**
